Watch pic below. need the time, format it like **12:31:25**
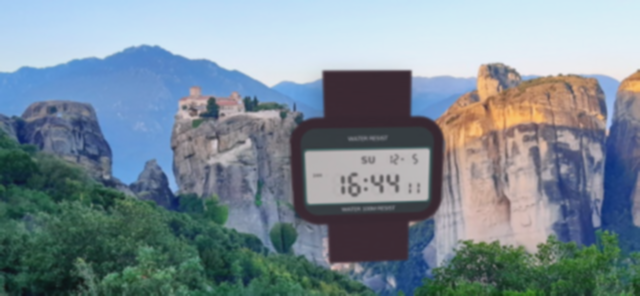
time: **16:44:11**
